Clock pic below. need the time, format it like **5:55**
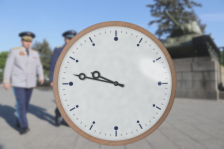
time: **9:47**
